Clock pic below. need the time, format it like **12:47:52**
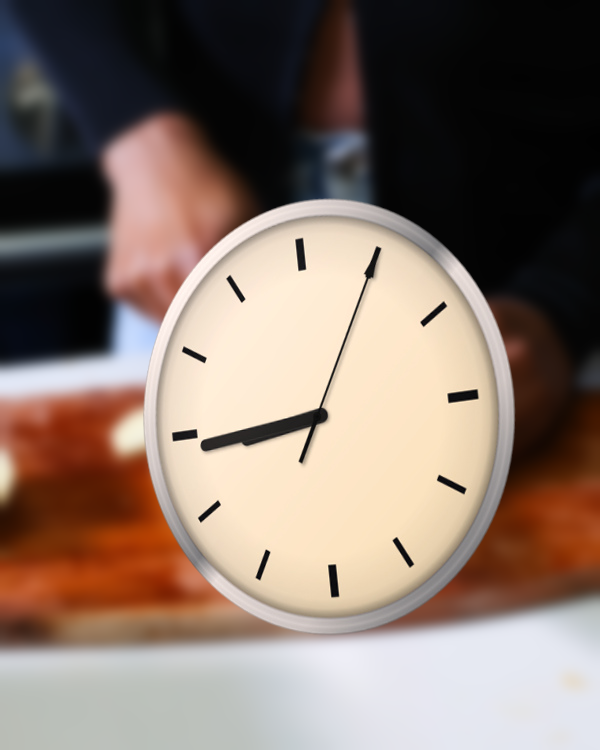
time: **8:44:05**
